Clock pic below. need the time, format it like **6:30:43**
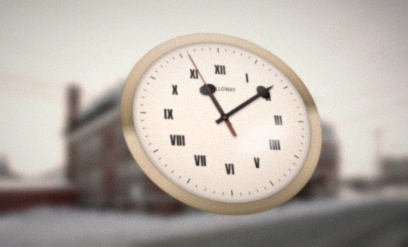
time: **11:08:56**
